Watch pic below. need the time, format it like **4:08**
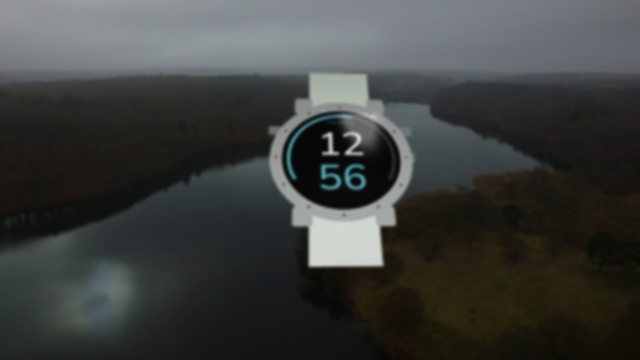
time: **12:56**
